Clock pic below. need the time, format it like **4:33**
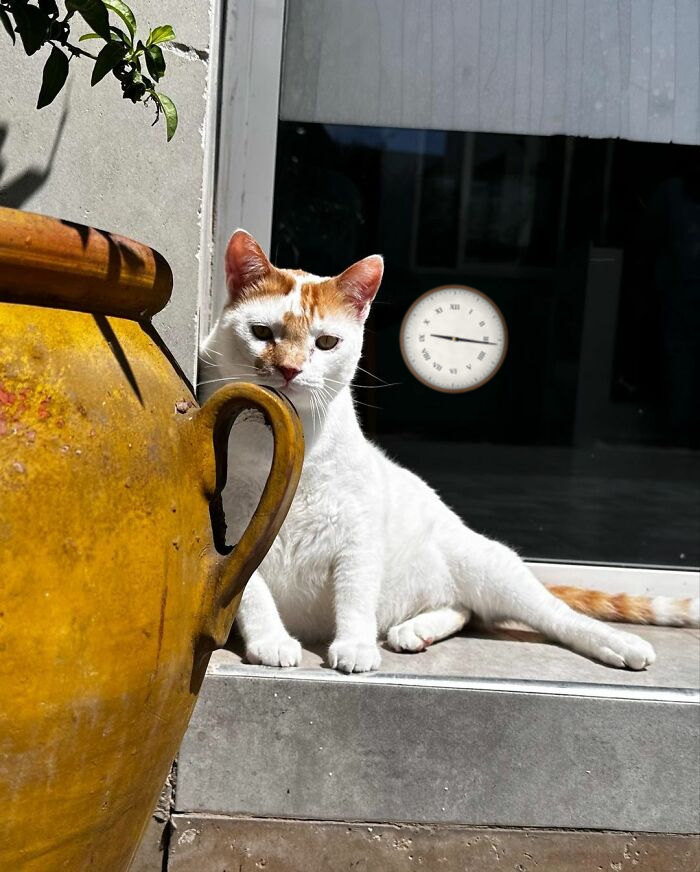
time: **9:16**
